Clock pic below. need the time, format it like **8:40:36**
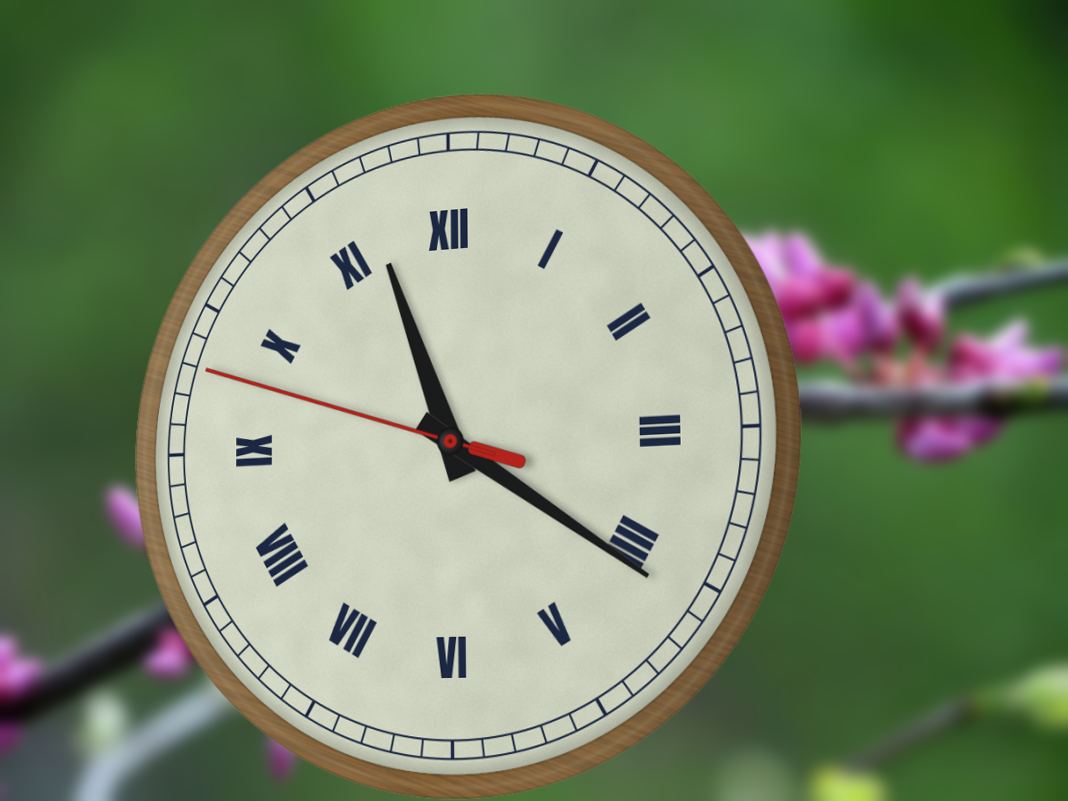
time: **11:20:48**
